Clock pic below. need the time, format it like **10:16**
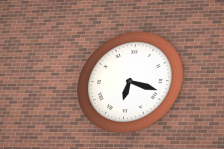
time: **6:18**
